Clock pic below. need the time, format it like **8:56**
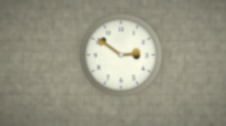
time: **2:51**
